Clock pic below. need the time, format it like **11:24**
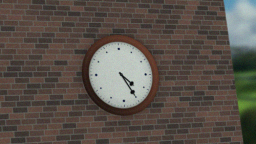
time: **4:25**
